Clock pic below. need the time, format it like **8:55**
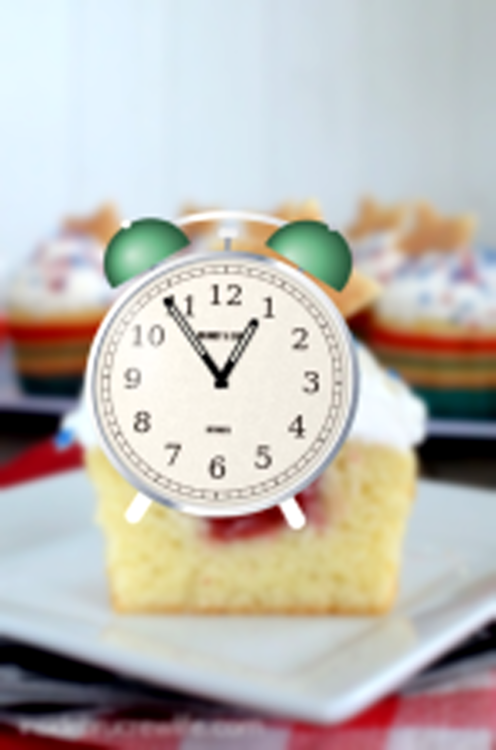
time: **12:54**
